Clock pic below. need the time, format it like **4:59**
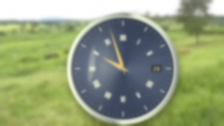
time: **9:57**
